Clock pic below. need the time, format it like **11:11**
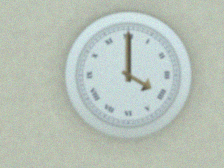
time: **4:00**
